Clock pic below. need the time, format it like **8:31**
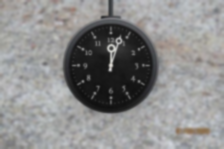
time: **12:03**
